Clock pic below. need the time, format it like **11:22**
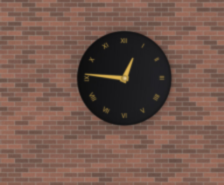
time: **12:46**
